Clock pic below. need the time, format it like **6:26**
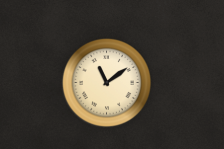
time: **11:09**
